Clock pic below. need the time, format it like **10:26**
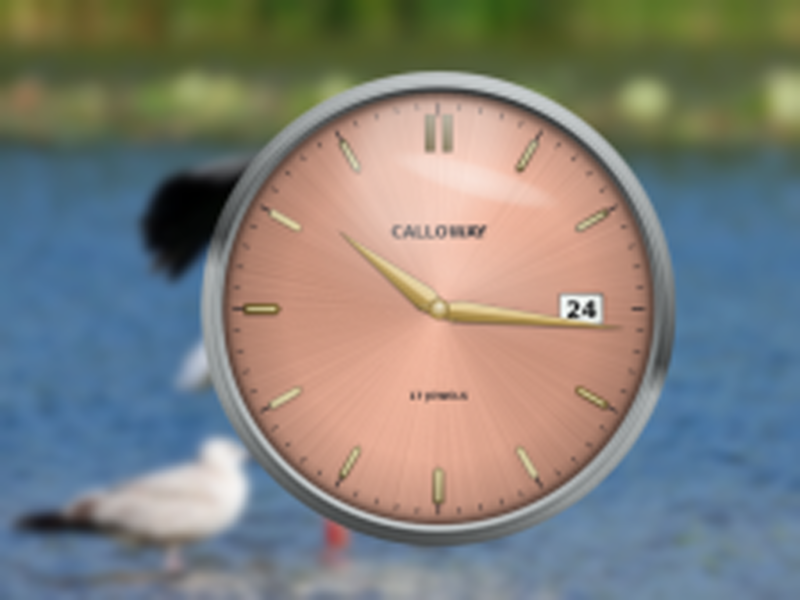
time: **10:16**
